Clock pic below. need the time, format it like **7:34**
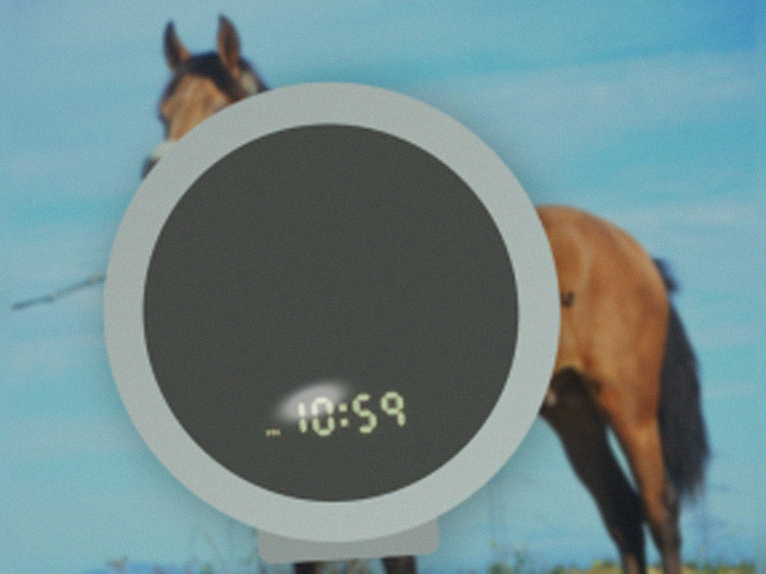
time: **10:59**
